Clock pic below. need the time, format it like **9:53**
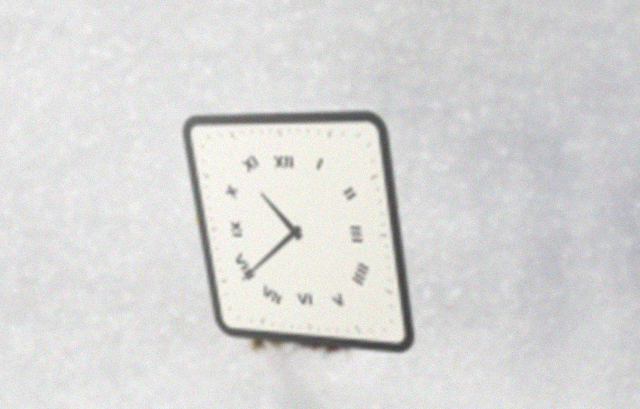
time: **10:39**
